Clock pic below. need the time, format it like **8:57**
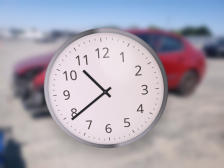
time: **10:39**
